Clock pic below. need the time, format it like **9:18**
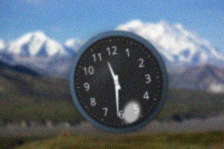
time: **11:31**
